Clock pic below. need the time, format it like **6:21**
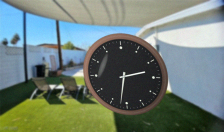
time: **2:32**
